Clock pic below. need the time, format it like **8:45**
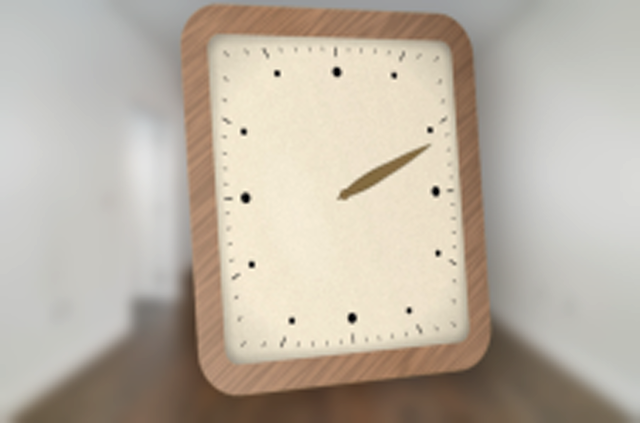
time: **2:11**
